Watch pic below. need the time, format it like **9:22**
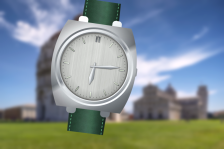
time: **6:14**
